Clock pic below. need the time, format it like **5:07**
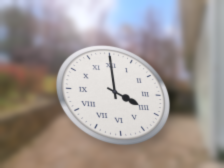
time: **4:00**
